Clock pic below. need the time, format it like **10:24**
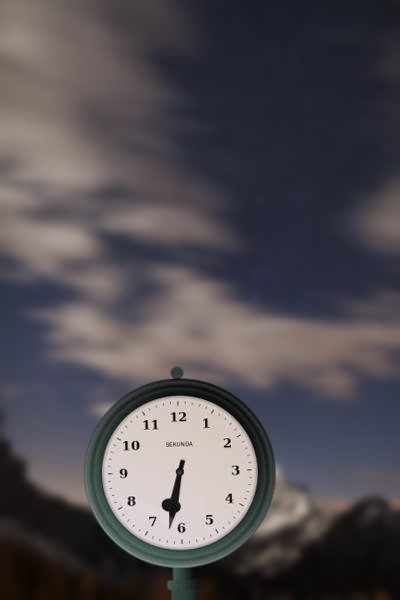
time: **6:32**
